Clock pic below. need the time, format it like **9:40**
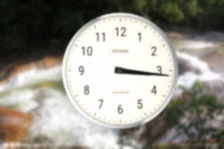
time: **3:16**
